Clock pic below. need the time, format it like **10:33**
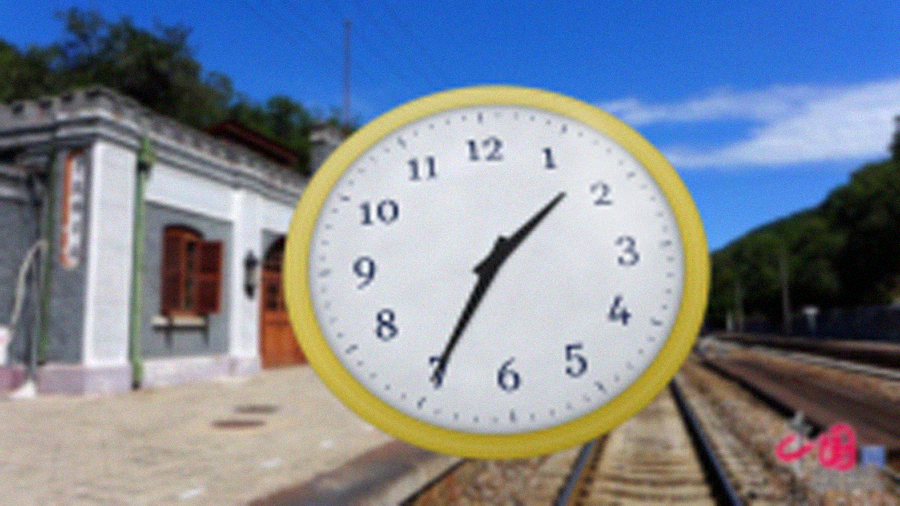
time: **1:35**
